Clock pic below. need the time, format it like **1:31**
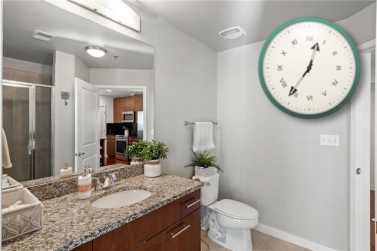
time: **12:36**
